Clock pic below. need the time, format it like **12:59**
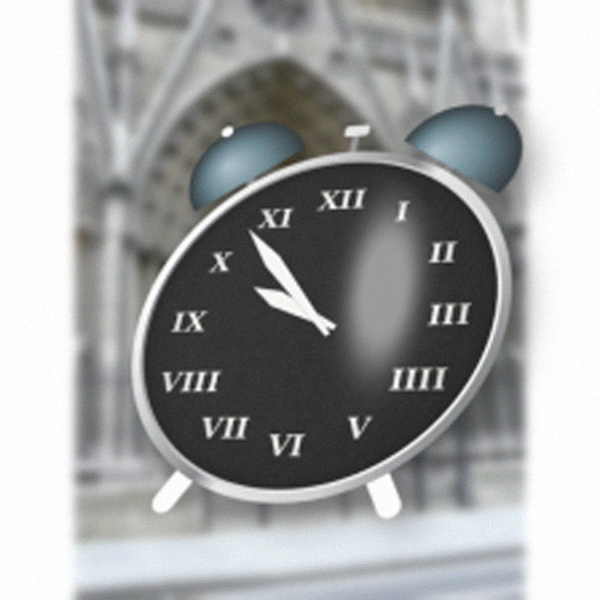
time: **9:53**
